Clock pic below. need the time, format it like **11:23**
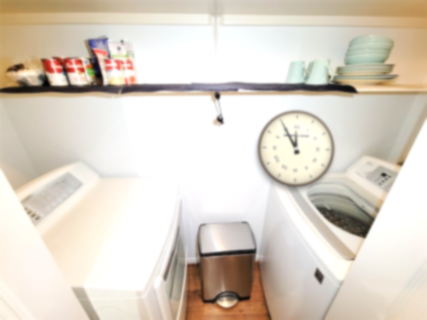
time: **11:55**
